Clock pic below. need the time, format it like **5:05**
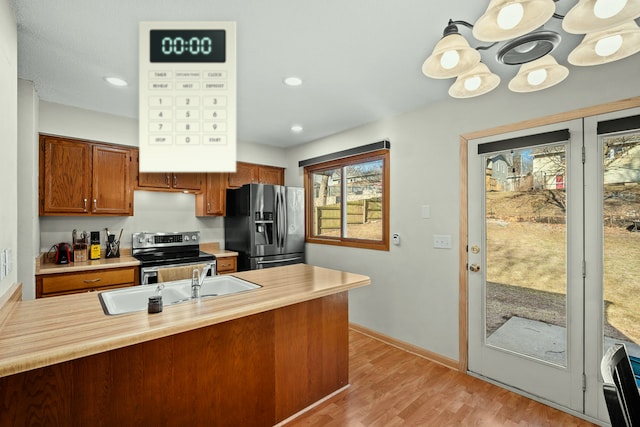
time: **0:00**
